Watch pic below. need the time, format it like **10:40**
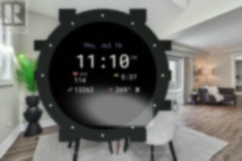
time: **11:10**
